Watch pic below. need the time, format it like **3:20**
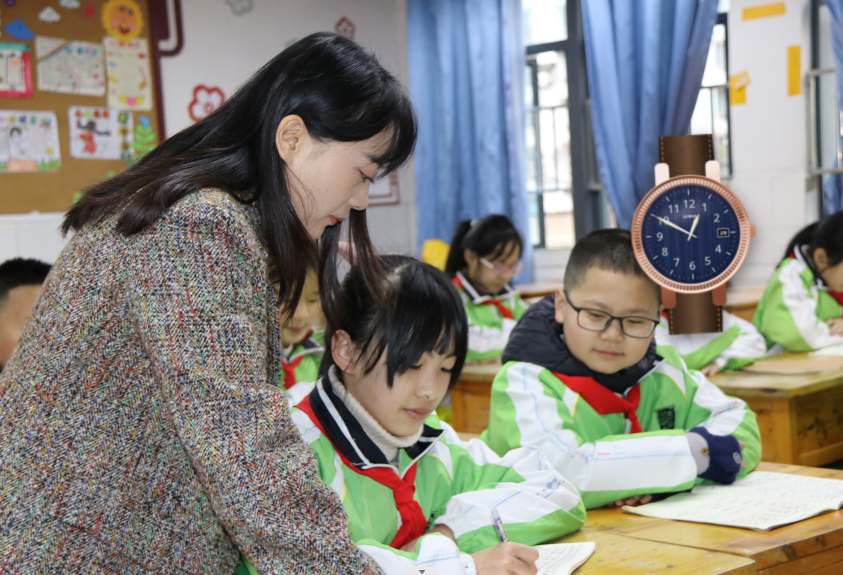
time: **12:50**
